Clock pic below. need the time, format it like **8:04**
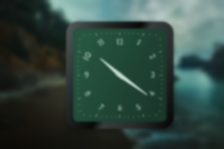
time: **10:21**
